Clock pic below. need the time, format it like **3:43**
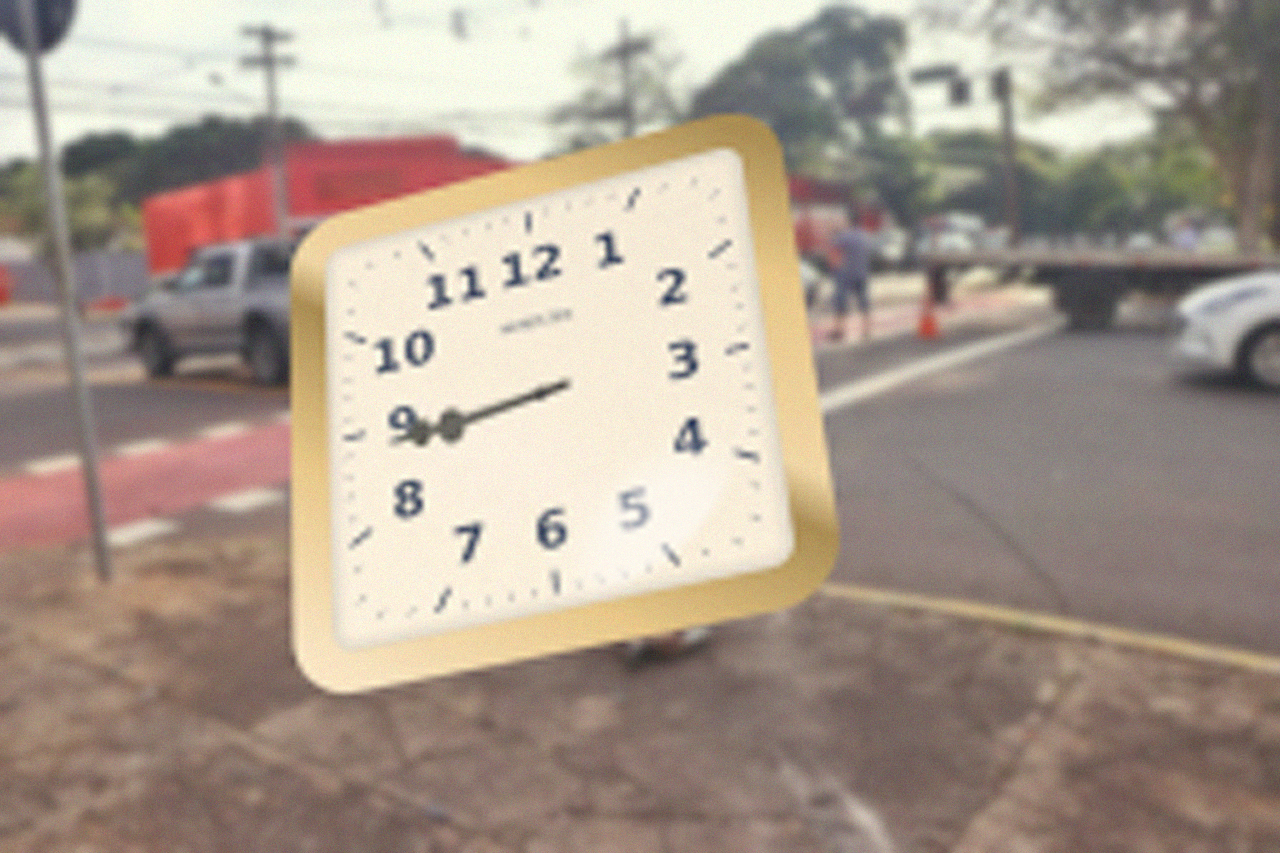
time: **8:44**
